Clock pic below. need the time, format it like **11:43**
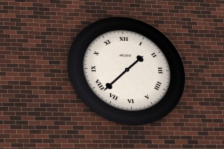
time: **1:38**
